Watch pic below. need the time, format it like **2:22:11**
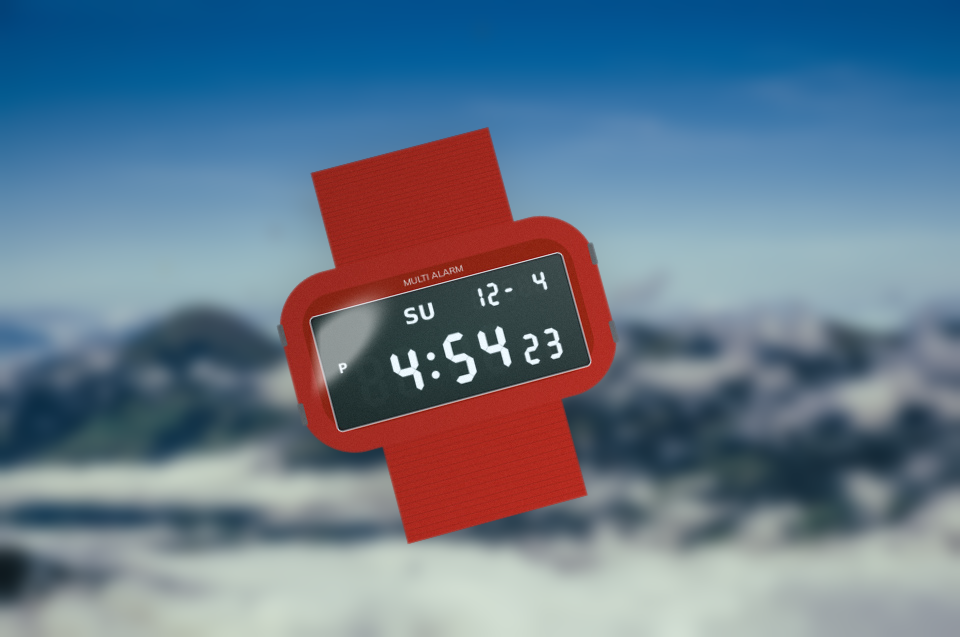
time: **4:54:23**
